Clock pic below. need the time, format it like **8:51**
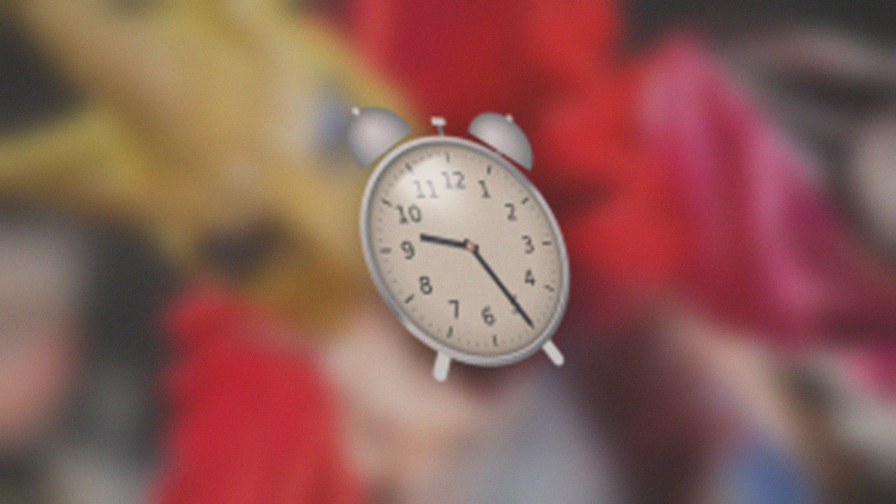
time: **9:25**
